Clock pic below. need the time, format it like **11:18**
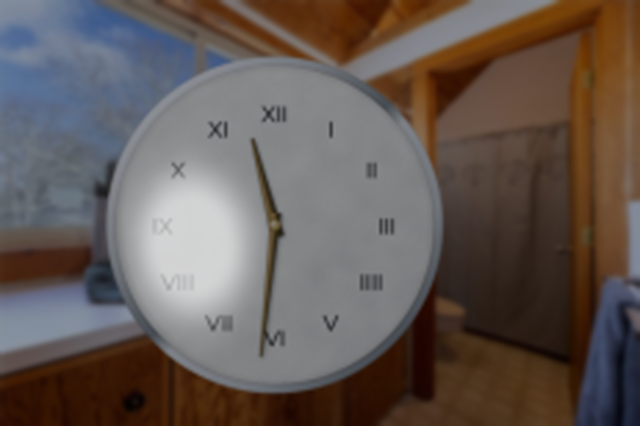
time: **11:31**
